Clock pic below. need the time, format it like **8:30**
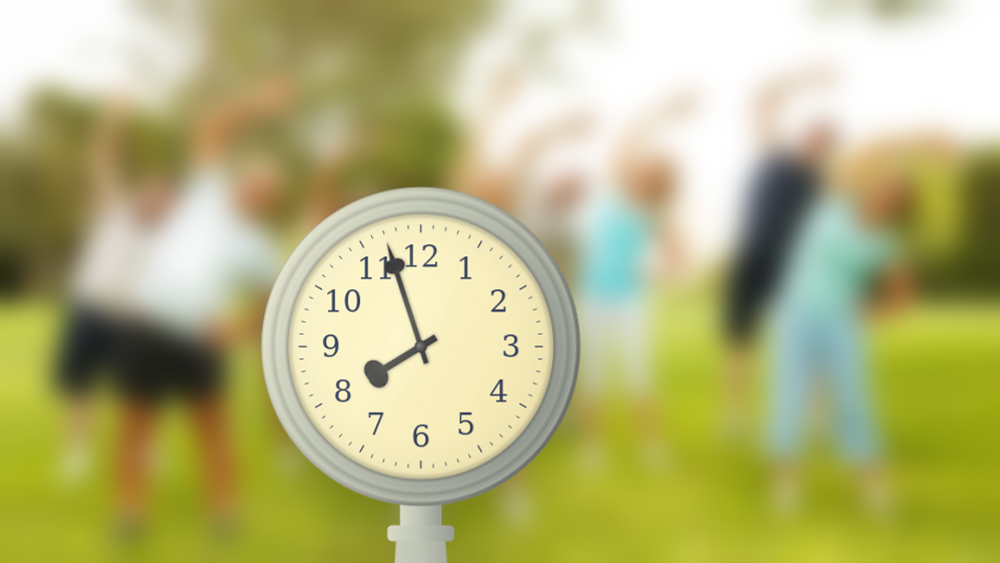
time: **7:57**
